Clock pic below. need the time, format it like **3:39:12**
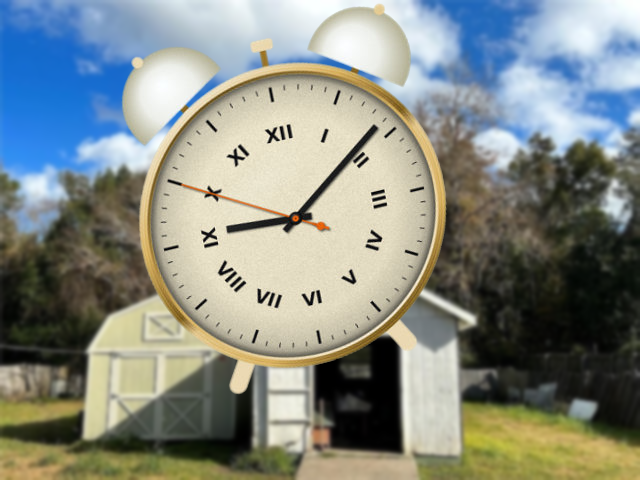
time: **9:08:50**
